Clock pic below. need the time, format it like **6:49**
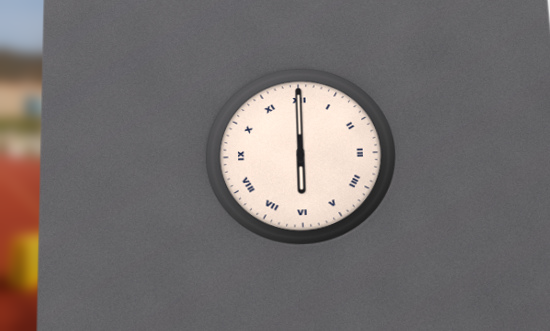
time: **6:00**
